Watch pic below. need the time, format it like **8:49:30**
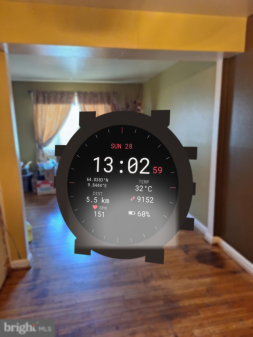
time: **13:02:59**
